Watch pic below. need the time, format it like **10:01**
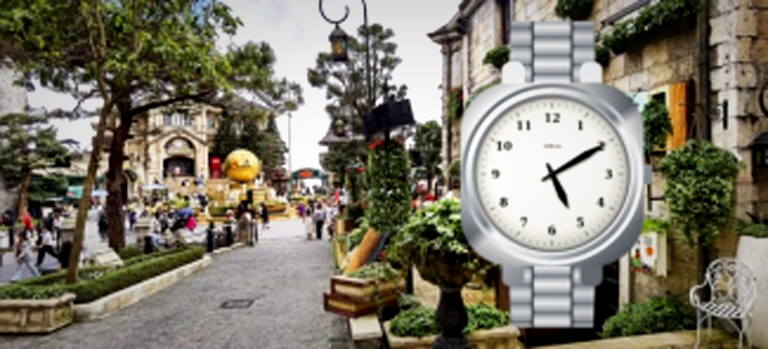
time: **5:10**
